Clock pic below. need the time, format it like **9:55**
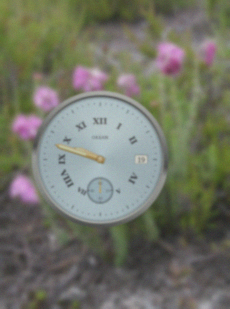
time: **9:48**
